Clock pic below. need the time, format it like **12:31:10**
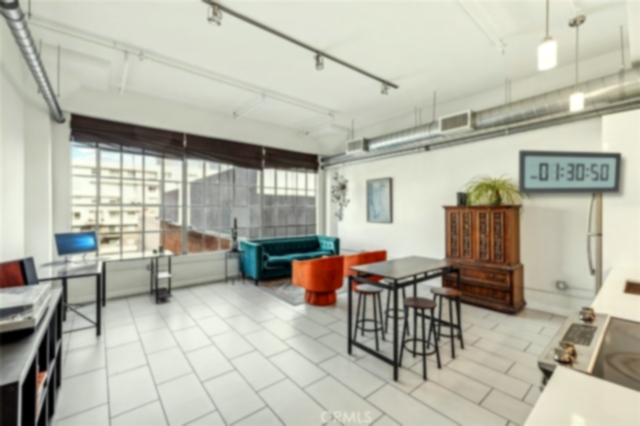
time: **1:30:50**
